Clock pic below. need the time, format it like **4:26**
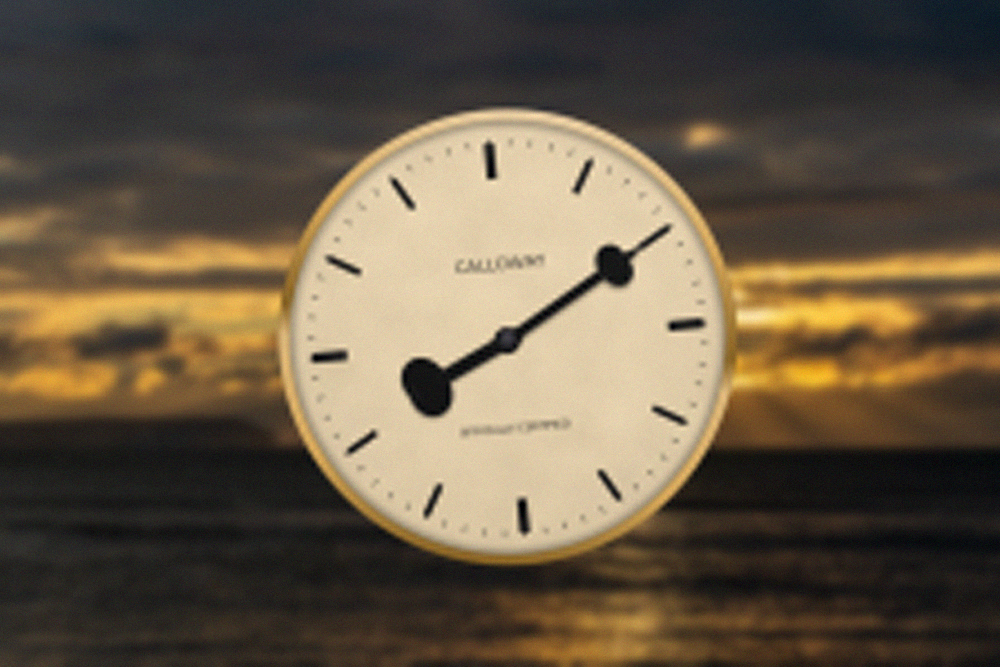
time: **8:10**
